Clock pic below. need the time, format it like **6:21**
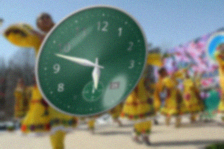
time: **5:48**
